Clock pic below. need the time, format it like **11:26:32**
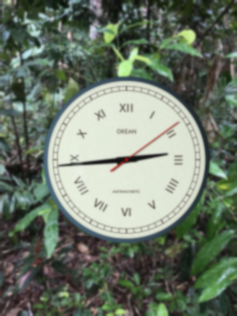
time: **2:44:09**
